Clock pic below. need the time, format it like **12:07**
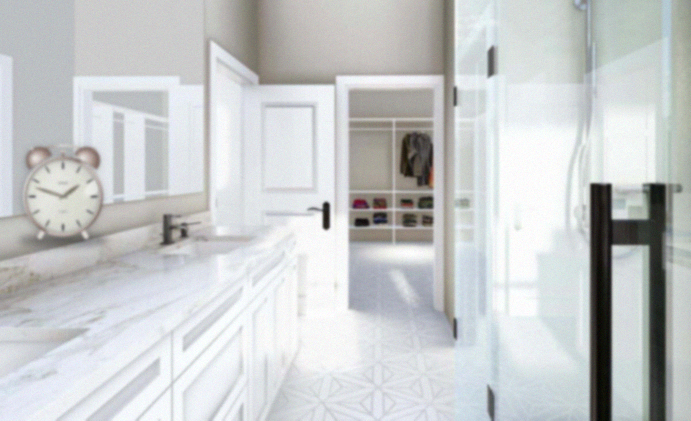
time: **1:48**
